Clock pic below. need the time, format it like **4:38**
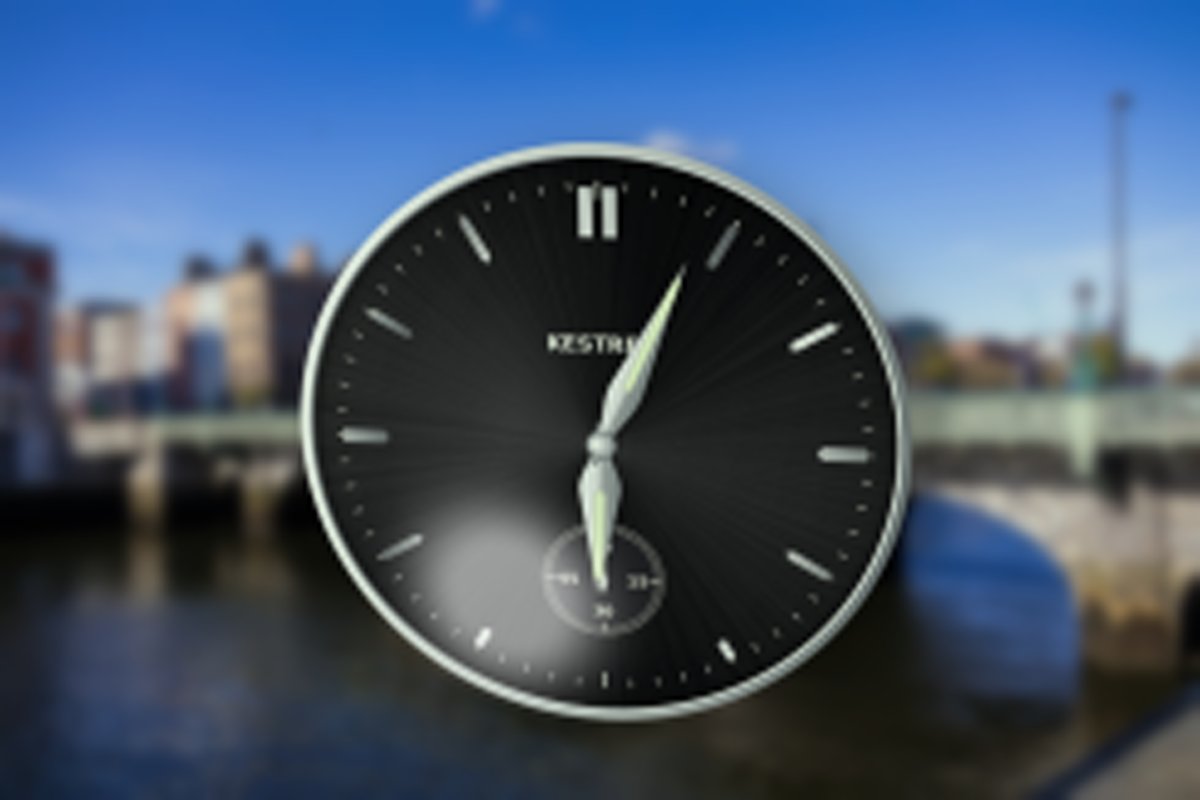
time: **6:04**
